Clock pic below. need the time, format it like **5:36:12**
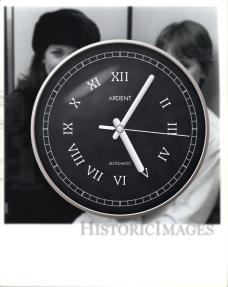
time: **5:05:16**
